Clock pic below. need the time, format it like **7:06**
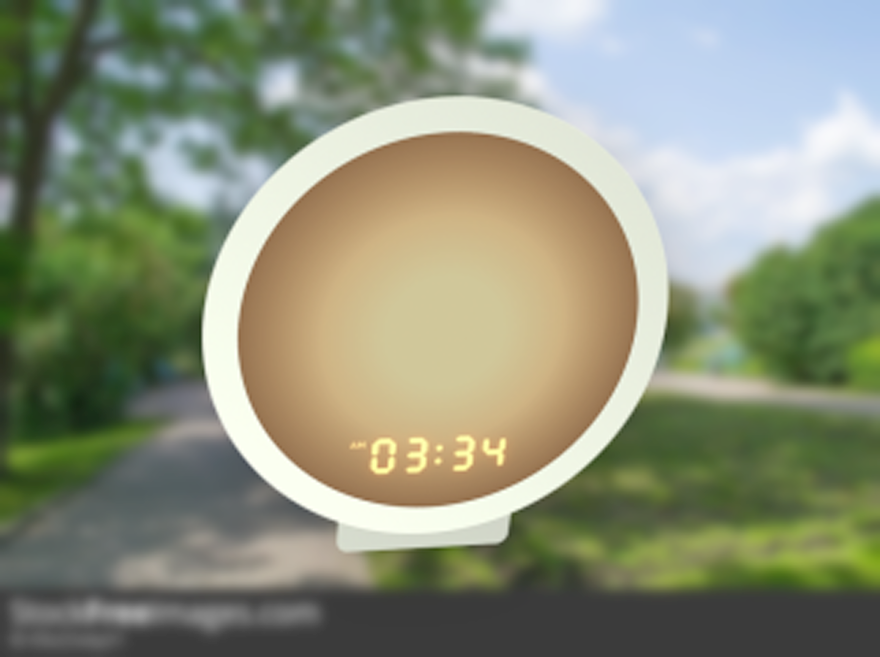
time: **3:34**
